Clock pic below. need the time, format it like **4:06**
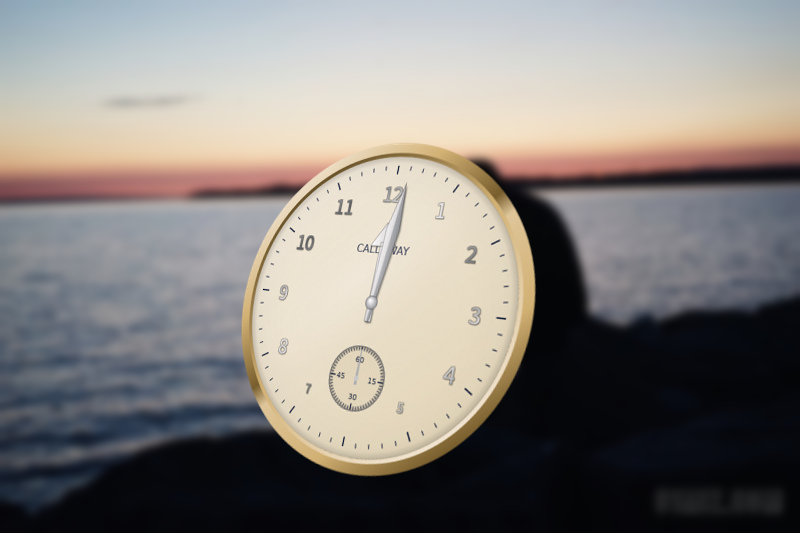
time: **12:01**
